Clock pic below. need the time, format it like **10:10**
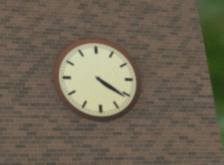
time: **4:21**
